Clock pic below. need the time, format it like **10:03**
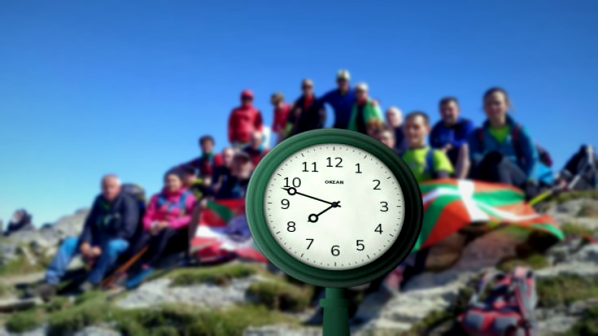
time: **7:48**
